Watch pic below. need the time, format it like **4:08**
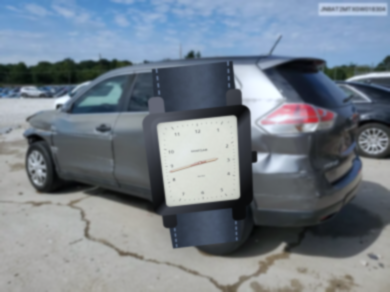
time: **2:43**
